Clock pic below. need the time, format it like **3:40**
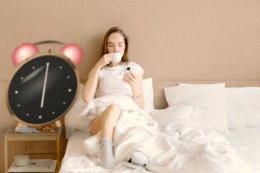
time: **6:00**
